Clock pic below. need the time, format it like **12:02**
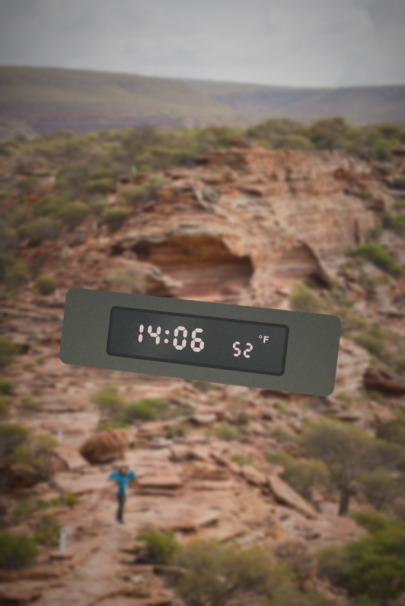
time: **14:06**
